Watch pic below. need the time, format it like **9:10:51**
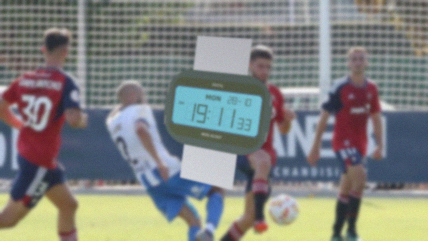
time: **19:11:33**
